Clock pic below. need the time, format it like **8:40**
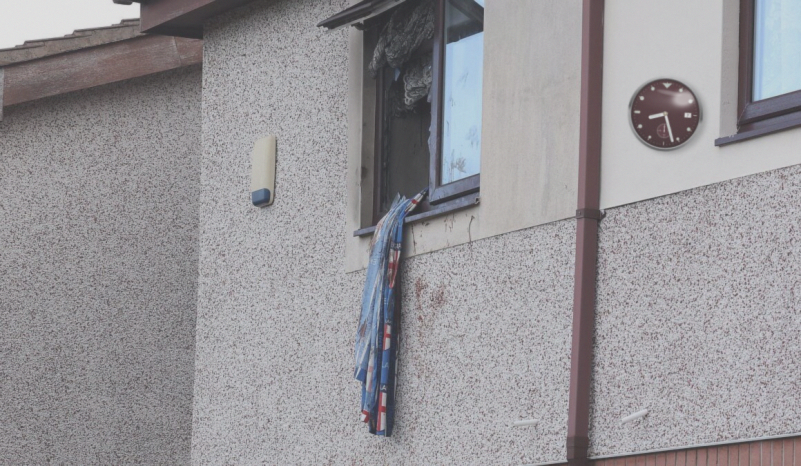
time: **8:27**
